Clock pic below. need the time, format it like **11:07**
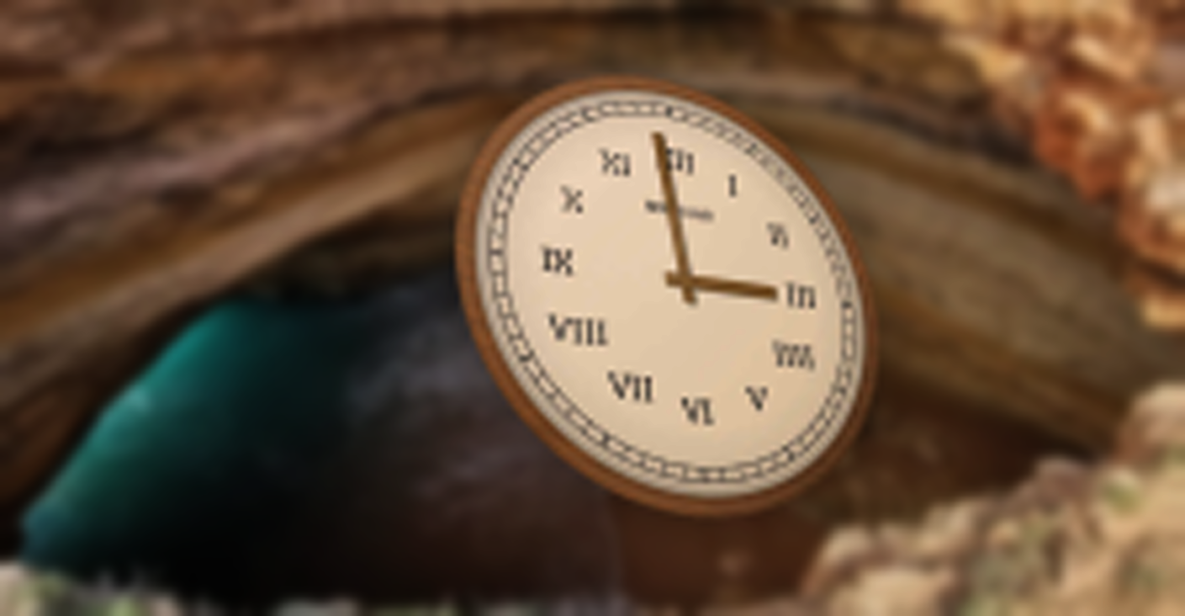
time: **2:59**
